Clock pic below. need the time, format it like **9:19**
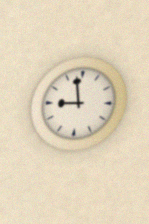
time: **8:58**
